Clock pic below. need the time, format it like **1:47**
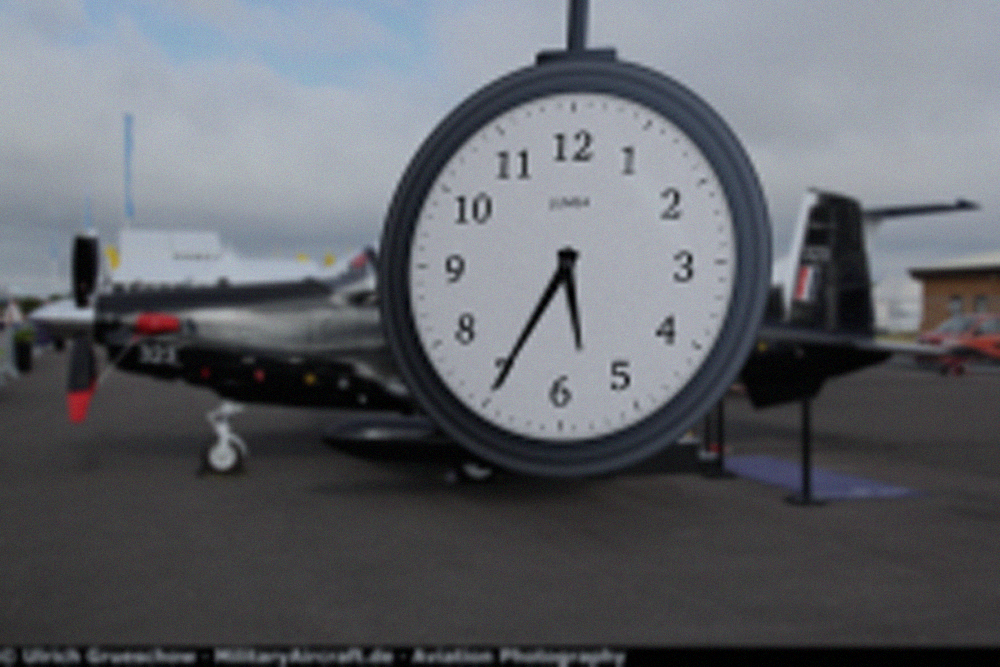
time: **5:35**
